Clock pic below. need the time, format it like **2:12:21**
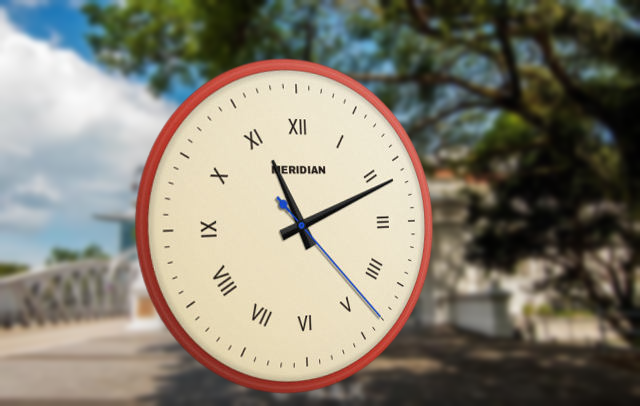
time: **11:11:23**
